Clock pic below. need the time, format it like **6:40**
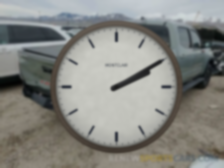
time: **2:10**
